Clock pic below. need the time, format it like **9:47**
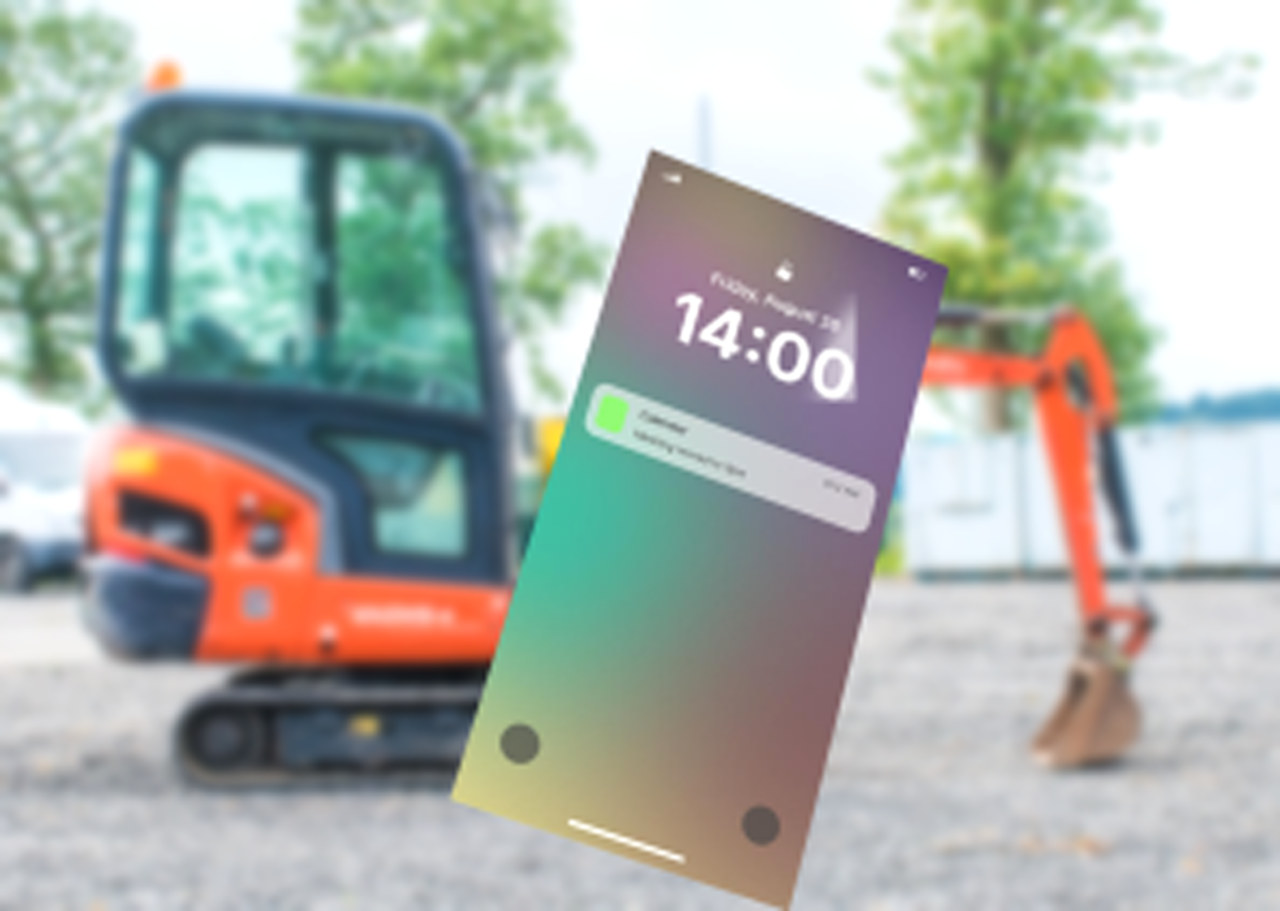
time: **14:00**
